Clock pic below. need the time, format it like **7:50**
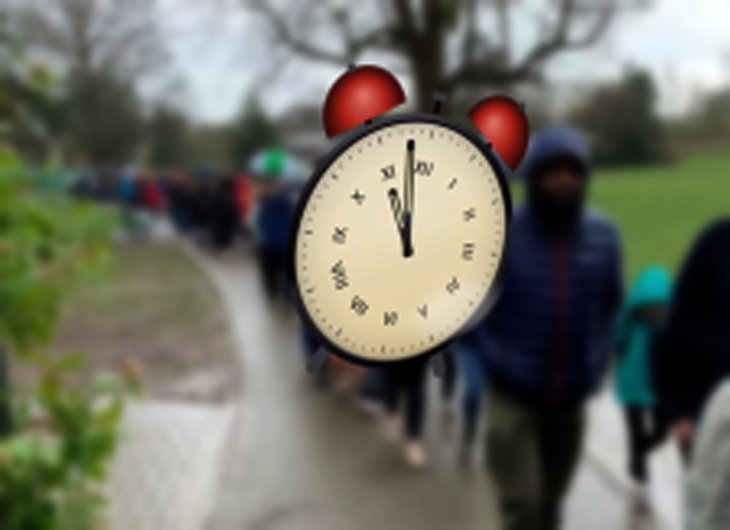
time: **10:58**
